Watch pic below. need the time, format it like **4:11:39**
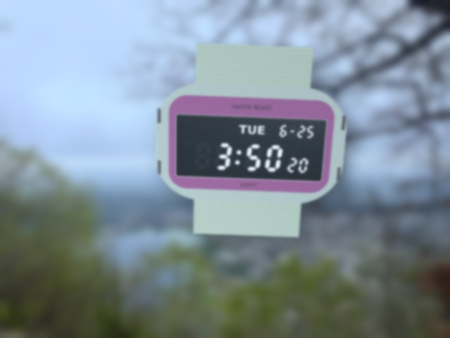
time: **3:50:20**
